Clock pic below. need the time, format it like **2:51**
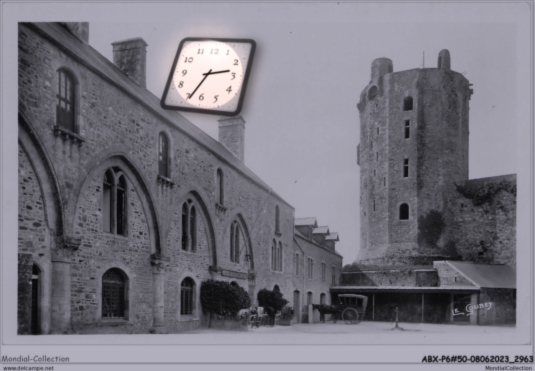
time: **2:34**
